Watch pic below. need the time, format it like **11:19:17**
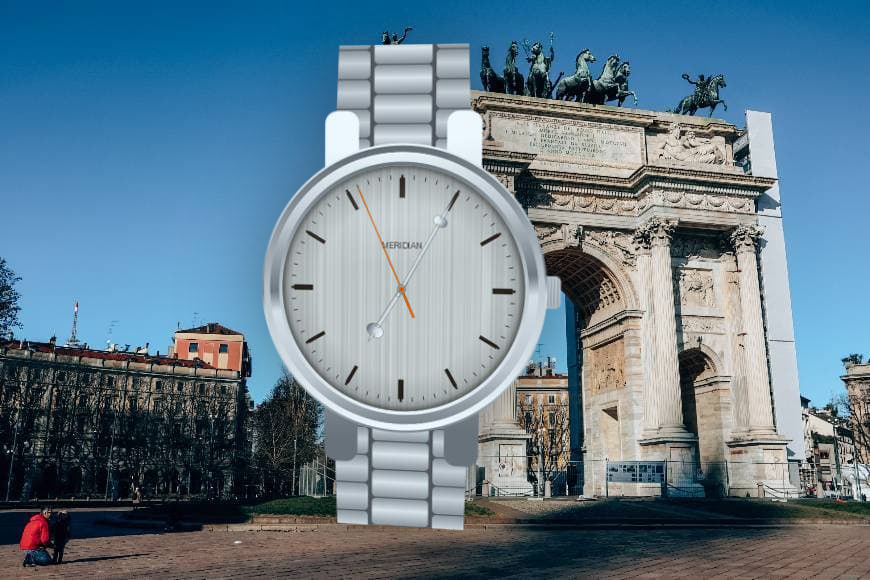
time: **7:04:56**
